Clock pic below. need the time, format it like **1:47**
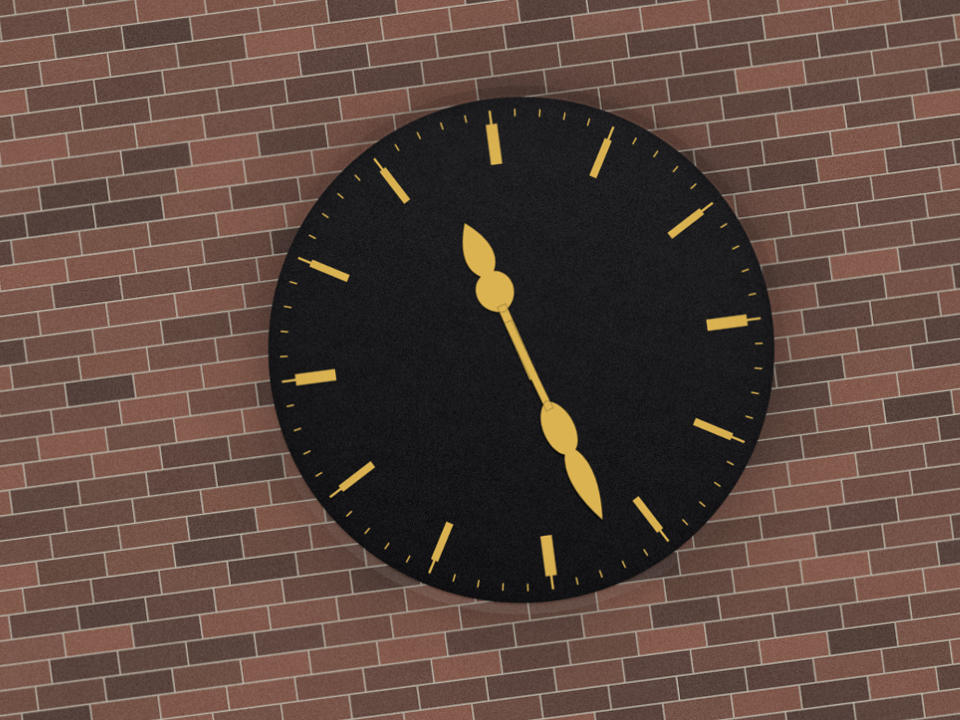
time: **11:27**
